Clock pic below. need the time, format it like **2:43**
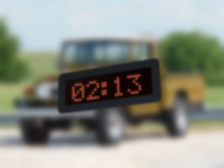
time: **2:13**
